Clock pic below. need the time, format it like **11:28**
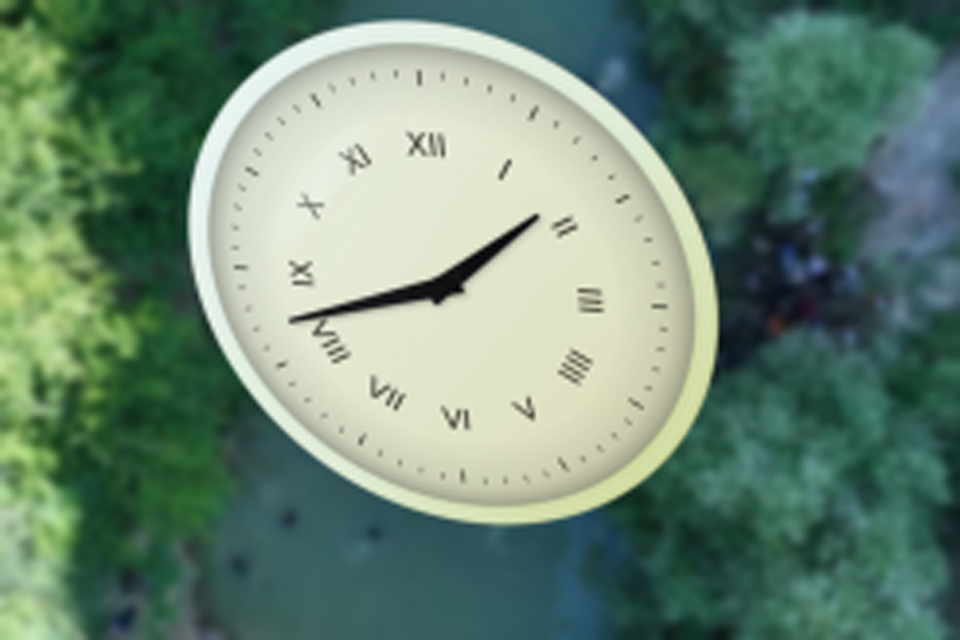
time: **1:42**
